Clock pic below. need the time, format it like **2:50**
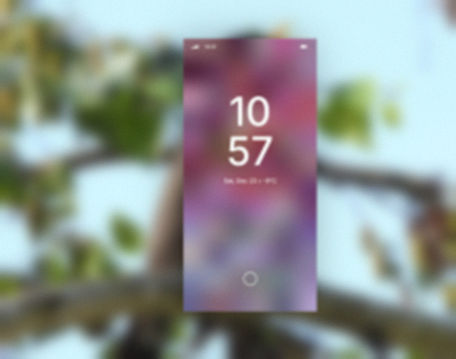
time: **10:57**
